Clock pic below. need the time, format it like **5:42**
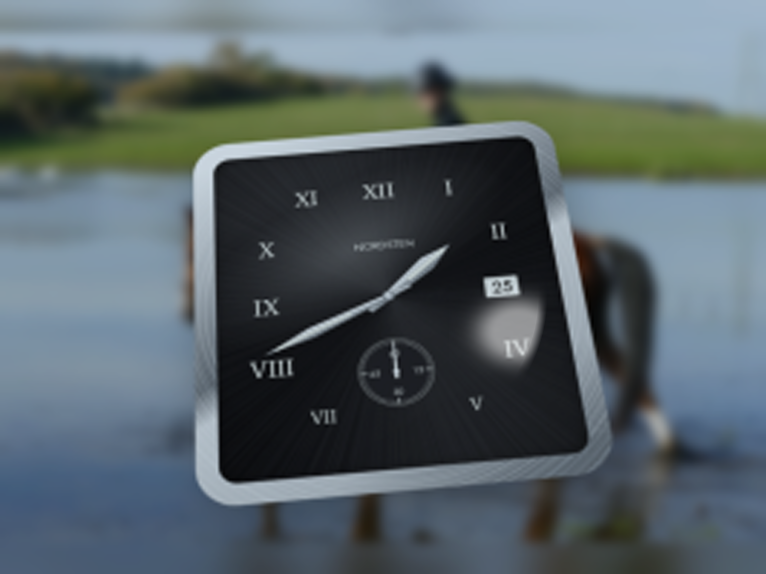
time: **1:41**
